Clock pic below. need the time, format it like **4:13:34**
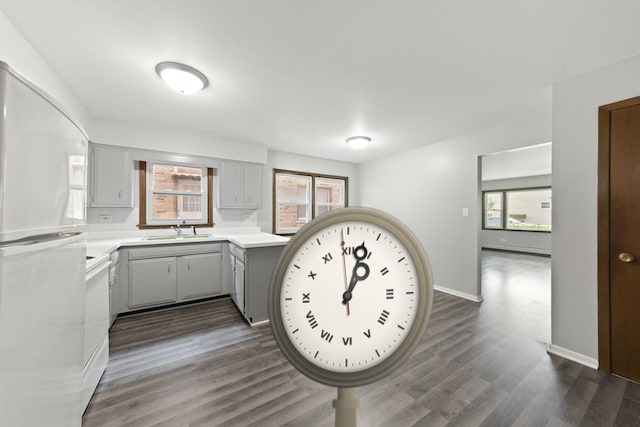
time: **1:02:59**
